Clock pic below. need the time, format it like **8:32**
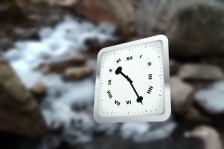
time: **10:25**
